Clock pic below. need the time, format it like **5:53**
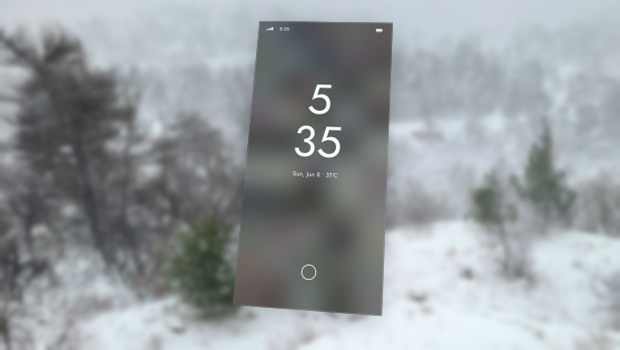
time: **5:35**
